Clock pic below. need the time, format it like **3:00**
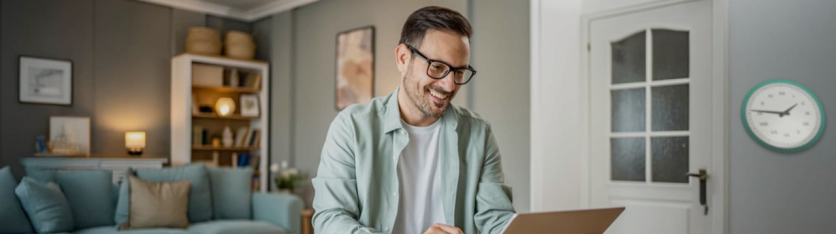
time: **1:46**
